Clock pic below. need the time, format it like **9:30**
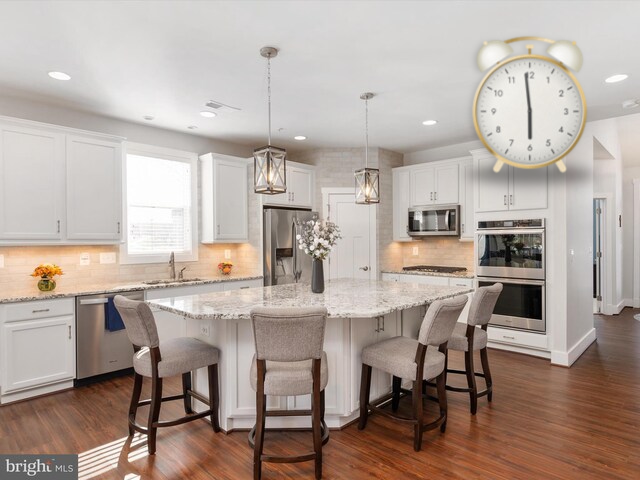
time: **5:59**
